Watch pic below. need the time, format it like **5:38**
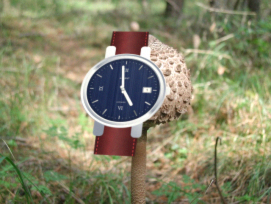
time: **4:59**
